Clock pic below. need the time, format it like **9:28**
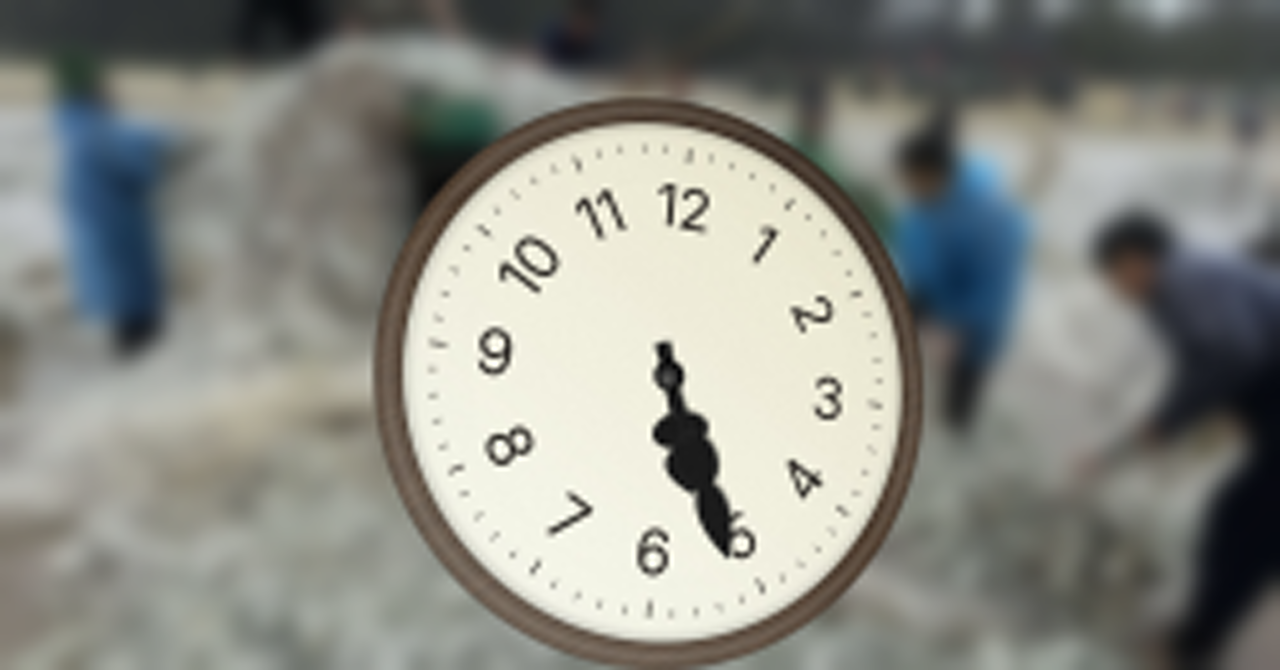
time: **5:26**
